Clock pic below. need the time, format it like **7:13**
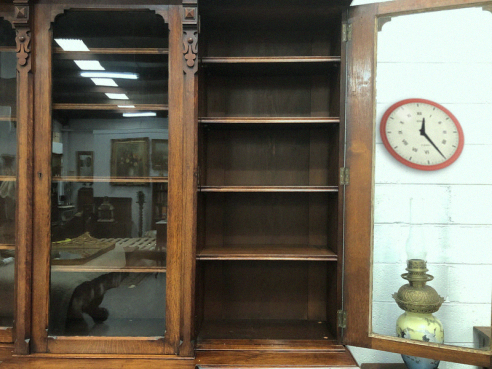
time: **12:25**
